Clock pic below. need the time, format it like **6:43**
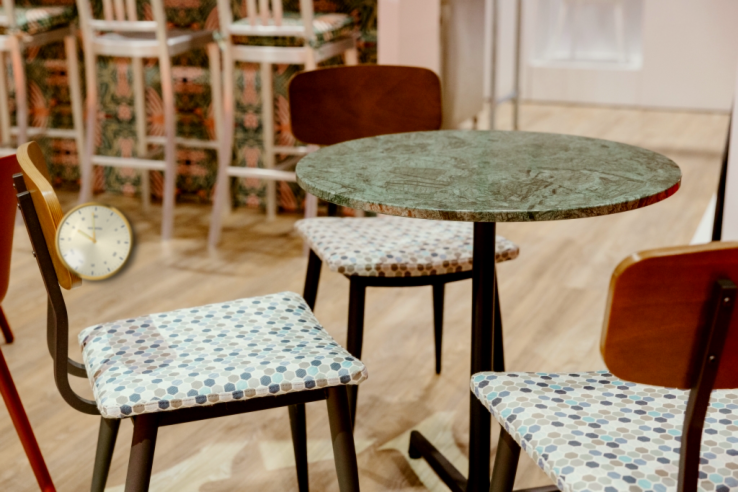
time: **9:59**
